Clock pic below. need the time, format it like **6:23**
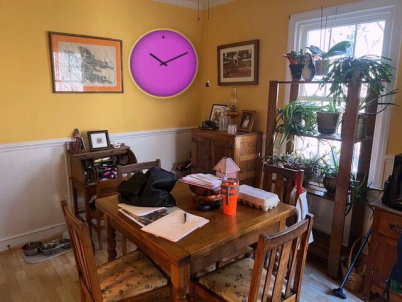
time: **10:11**
